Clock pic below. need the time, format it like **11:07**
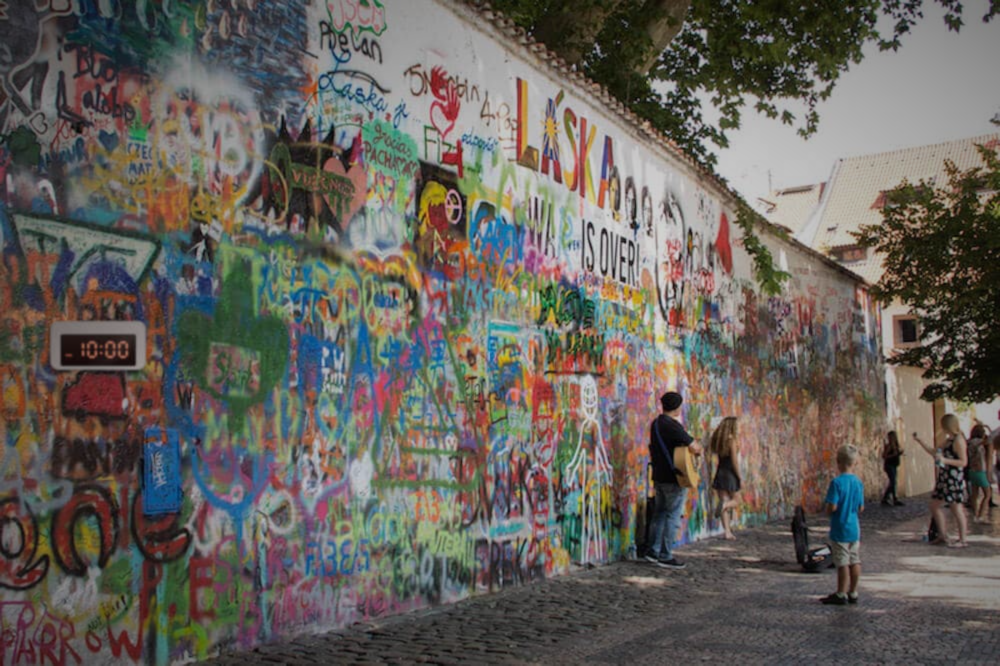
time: **10:00**
